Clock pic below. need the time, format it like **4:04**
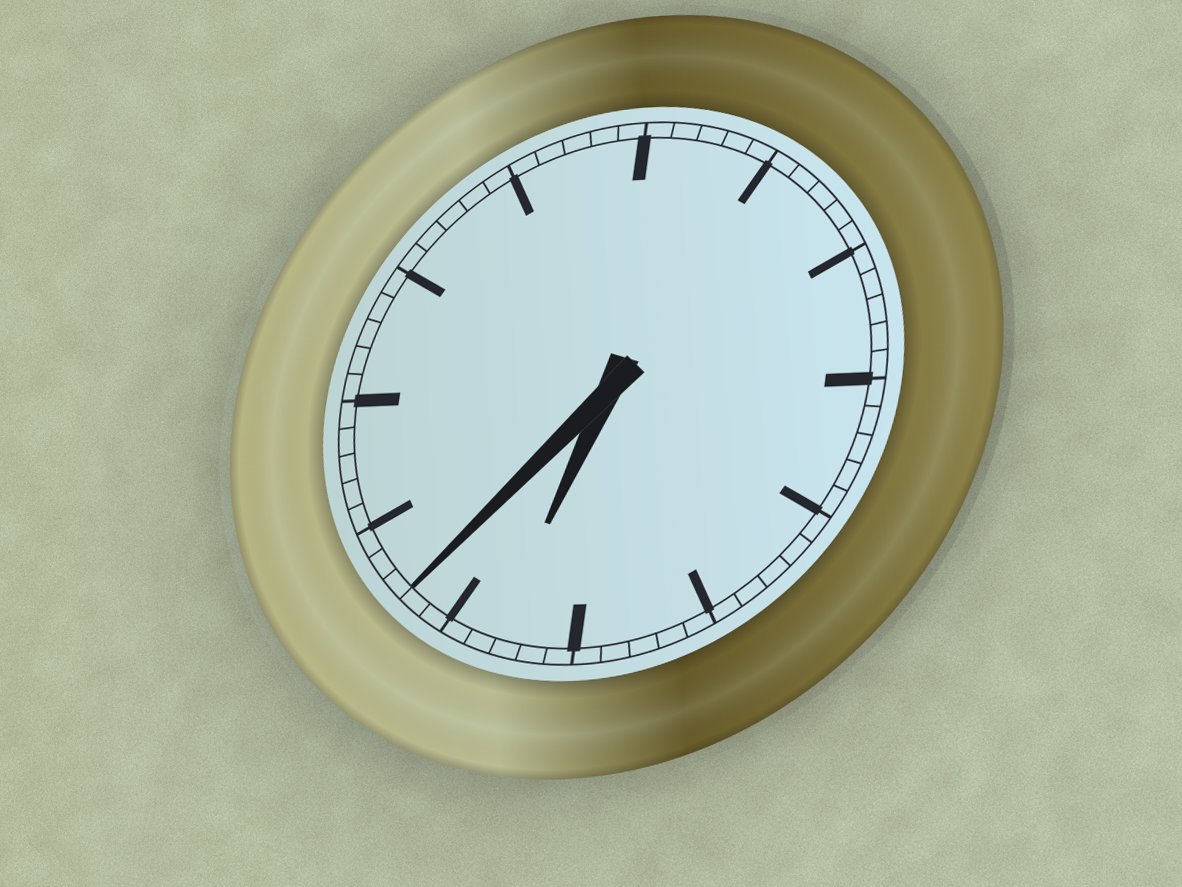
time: **6:37**
